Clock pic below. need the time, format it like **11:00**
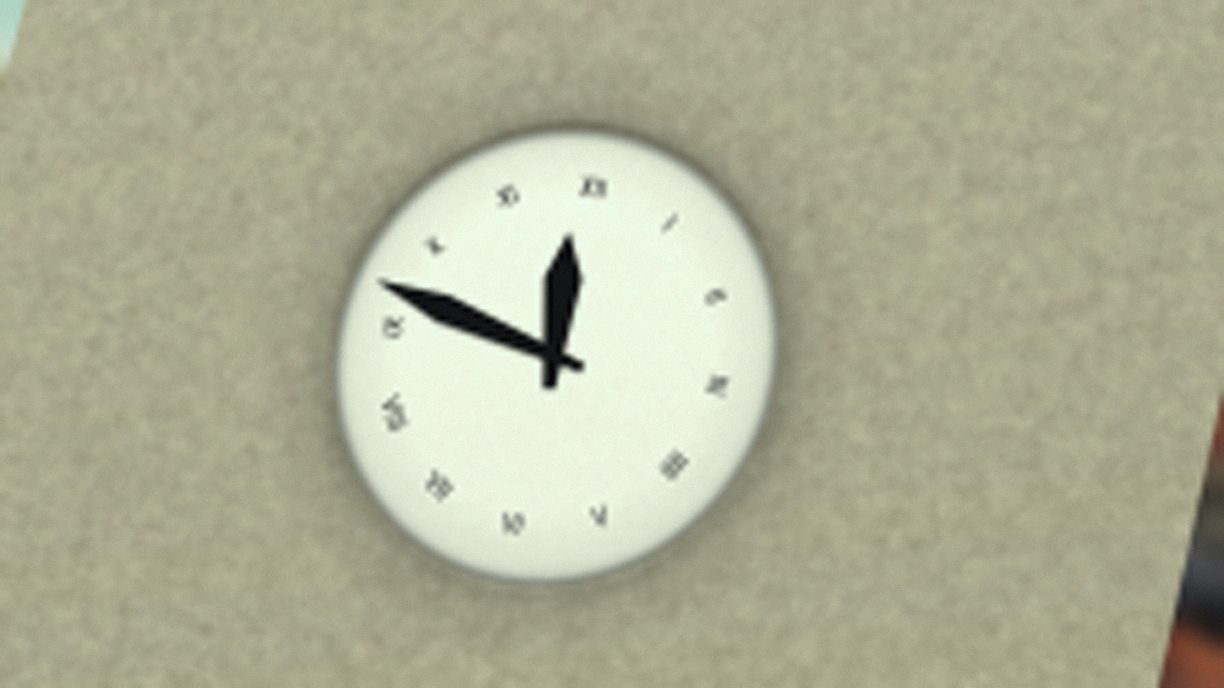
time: **11:47**
